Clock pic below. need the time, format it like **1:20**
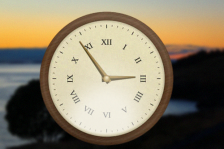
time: **2:54**
